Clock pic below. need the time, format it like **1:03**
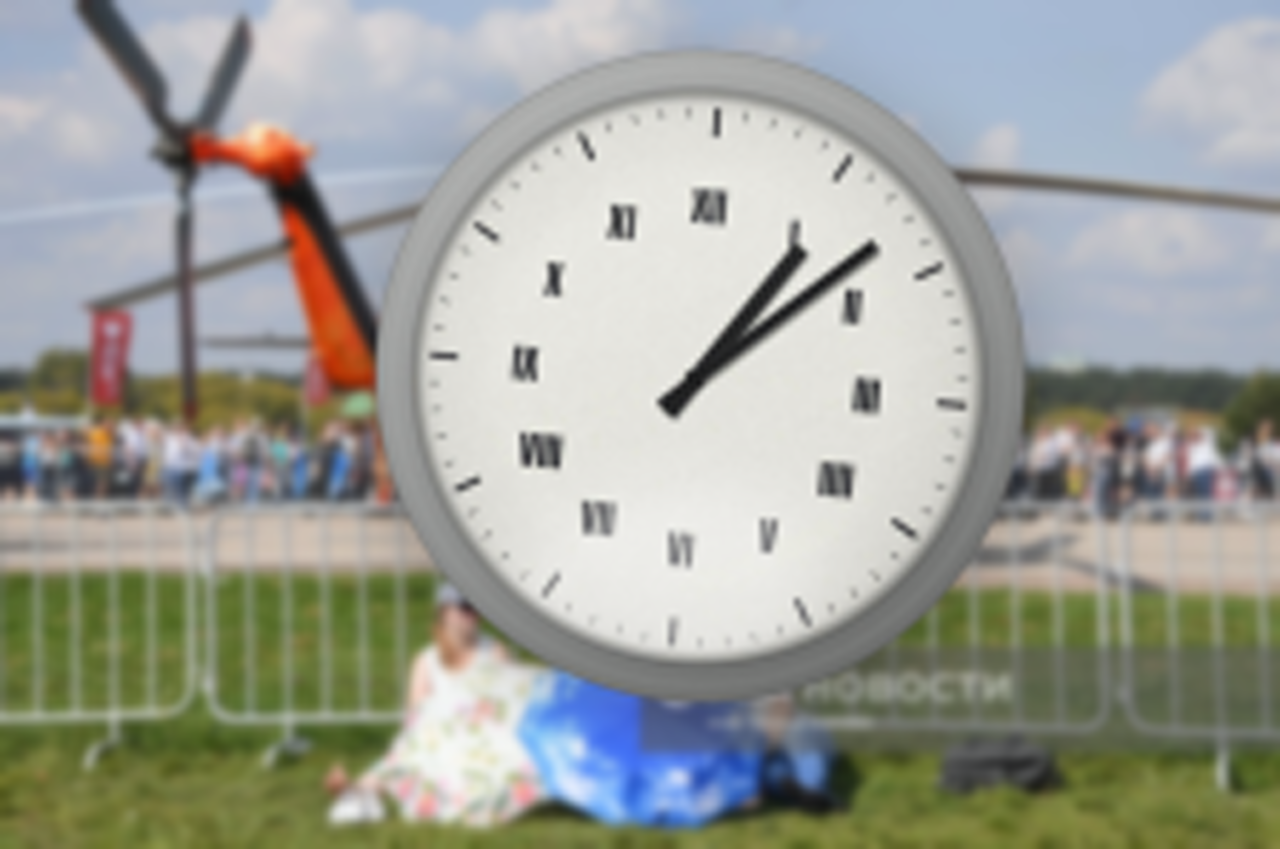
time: **1:08**
